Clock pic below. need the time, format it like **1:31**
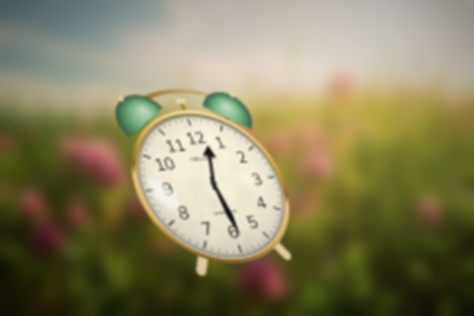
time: **12:29**
